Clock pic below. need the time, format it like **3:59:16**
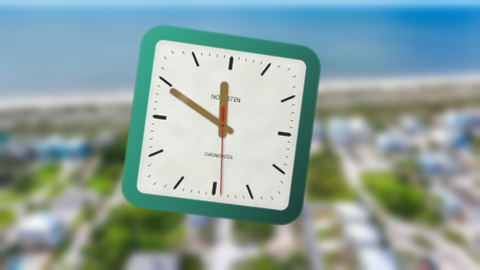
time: **11:49:29**
